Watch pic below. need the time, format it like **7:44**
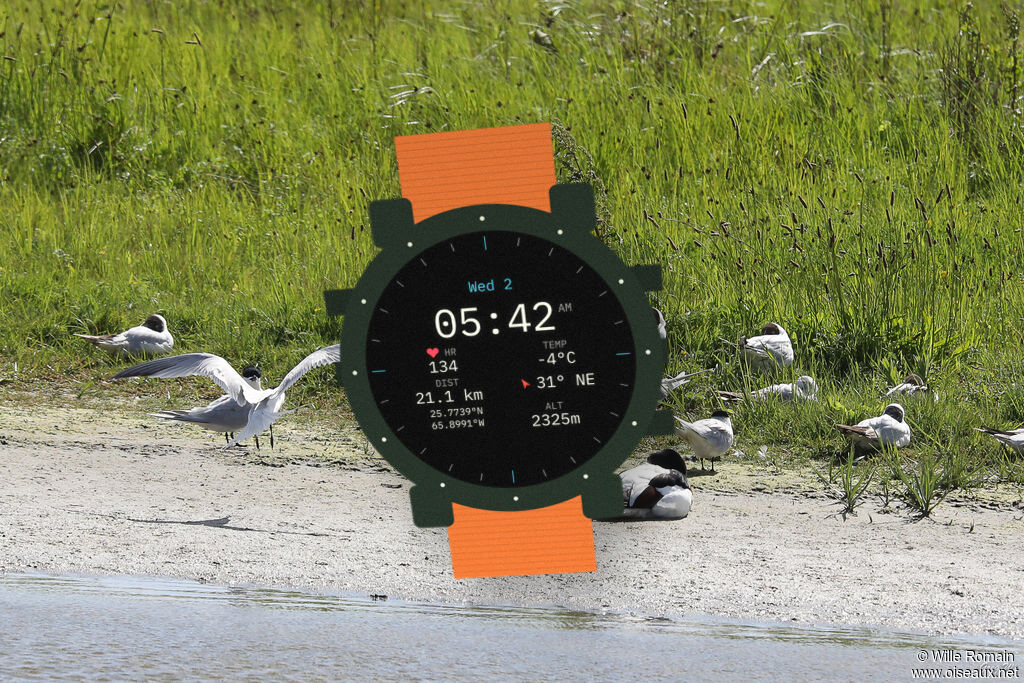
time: **5:42**
